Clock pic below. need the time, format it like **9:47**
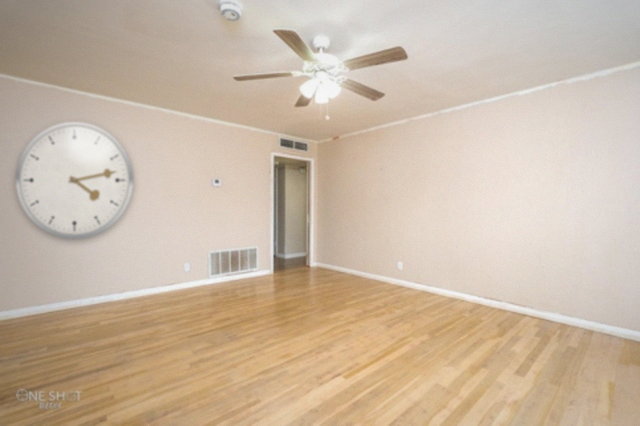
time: **4:13**
